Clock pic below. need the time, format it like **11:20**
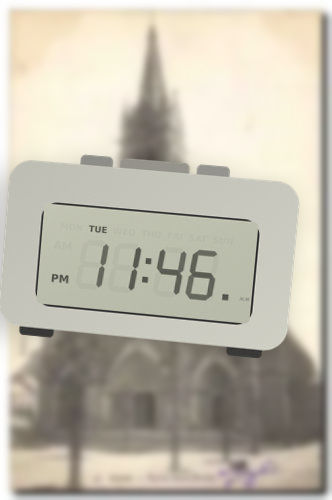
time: **11:46**
